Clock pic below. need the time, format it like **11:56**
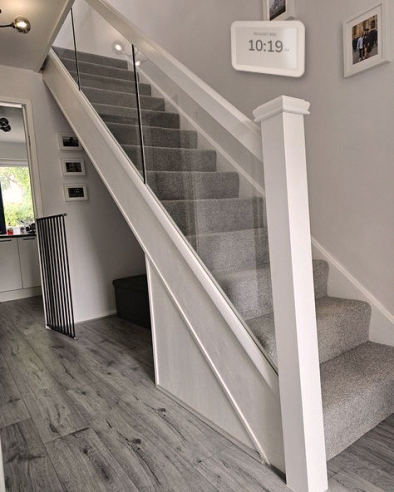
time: **10:19**
